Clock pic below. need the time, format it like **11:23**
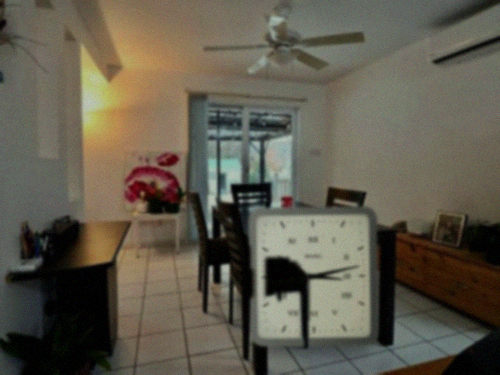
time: **3:13**
